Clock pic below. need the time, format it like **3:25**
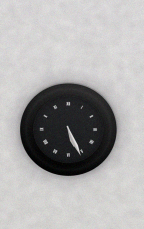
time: **5:26**
